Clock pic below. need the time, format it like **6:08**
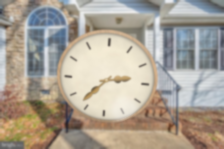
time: **2:37**
